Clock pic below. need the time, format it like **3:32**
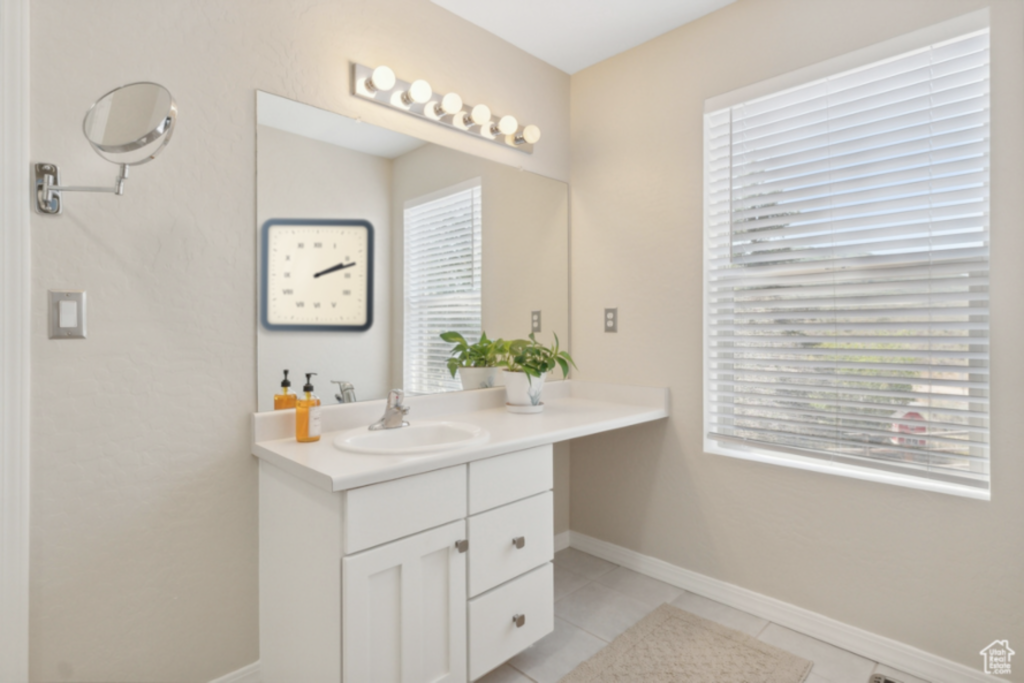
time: **2:12**
